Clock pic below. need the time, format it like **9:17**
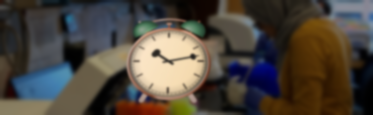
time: **10:13**
